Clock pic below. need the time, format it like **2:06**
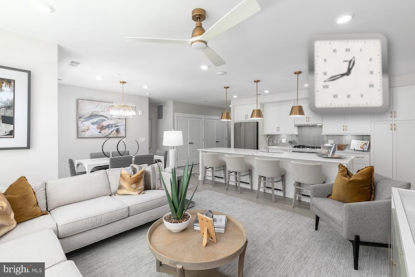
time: **12:42**
